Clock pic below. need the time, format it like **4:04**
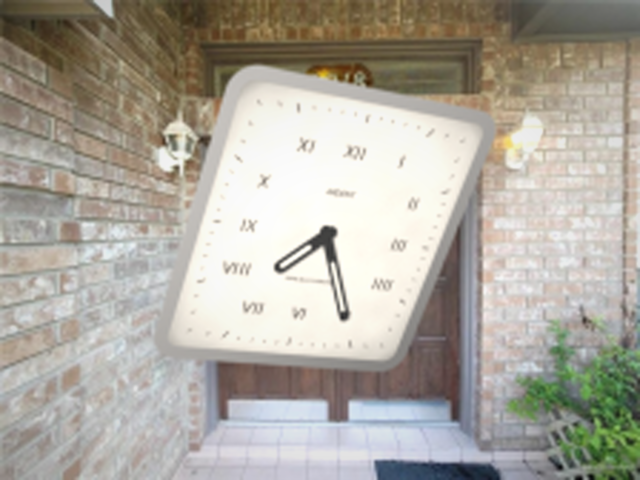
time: **7:25**
